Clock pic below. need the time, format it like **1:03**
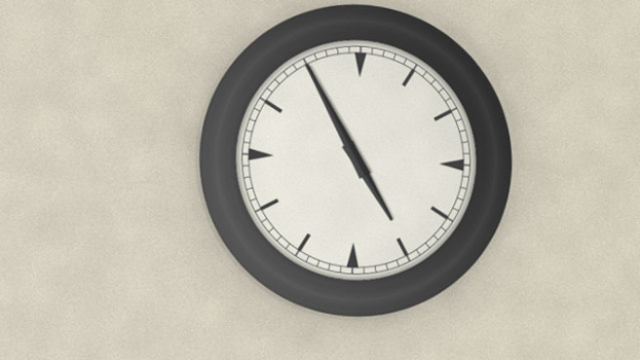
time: **4:55**
